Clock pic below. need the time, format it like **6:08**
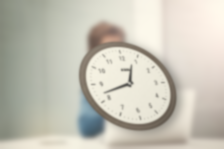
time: **12:42**
